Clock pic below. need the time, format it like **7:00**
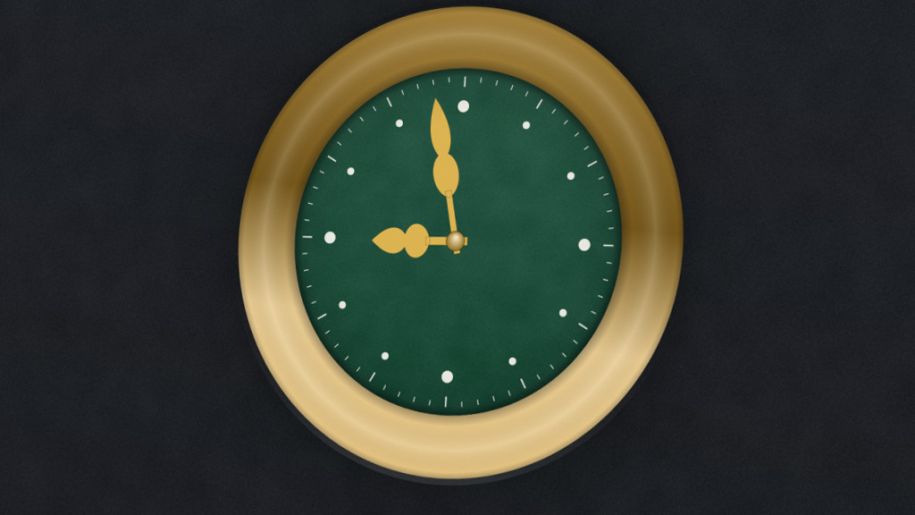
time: **8:58**
